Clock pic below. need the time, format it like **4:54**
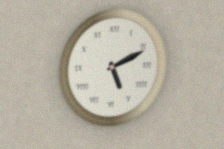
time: **5:11**
